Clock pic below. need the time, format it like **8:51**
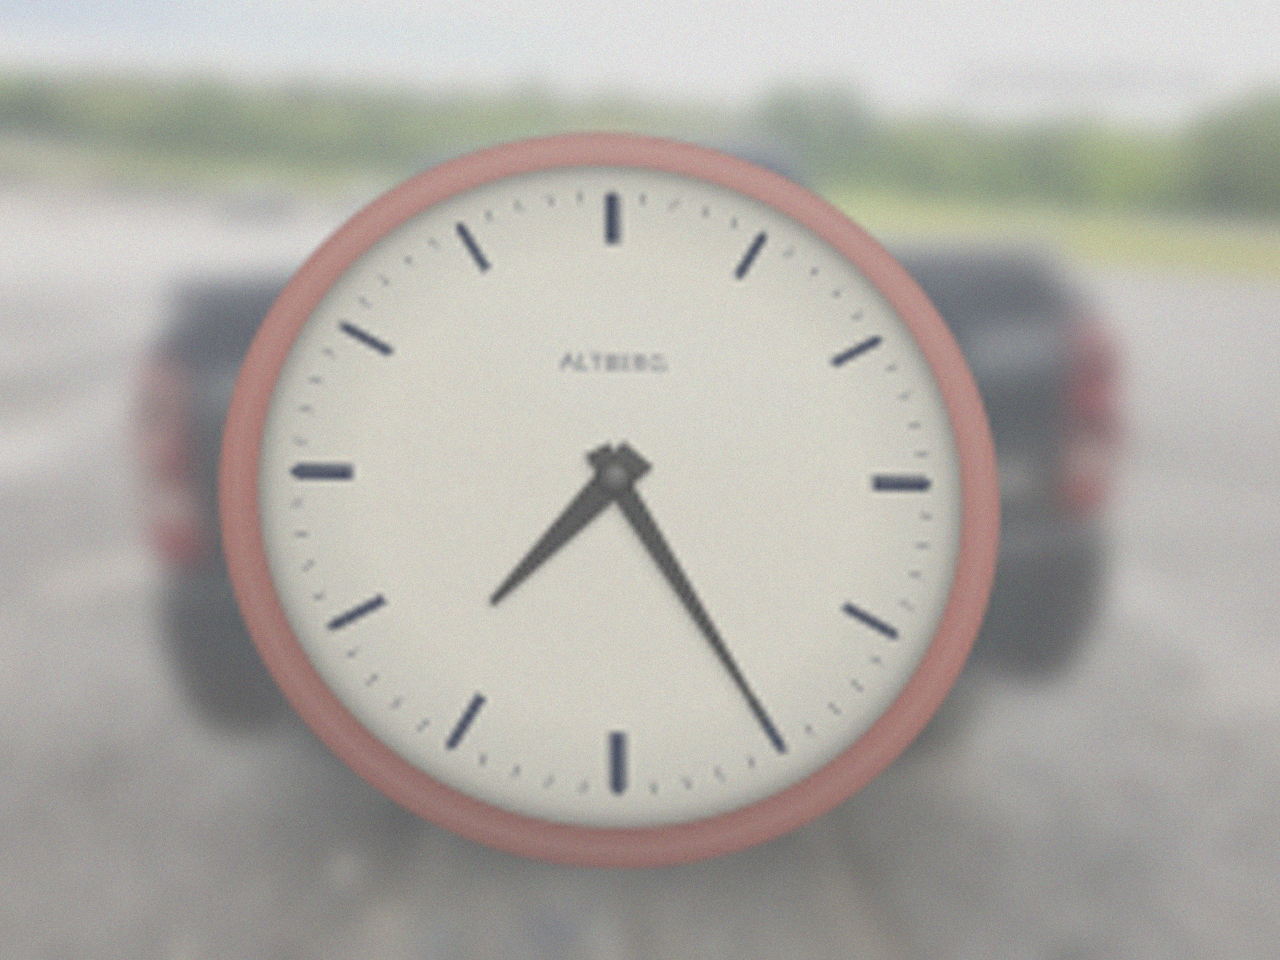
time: **7:25**
